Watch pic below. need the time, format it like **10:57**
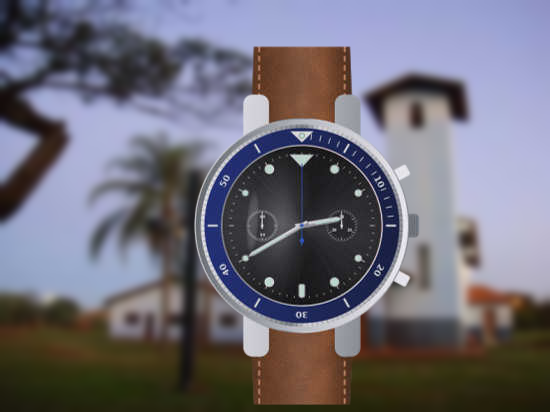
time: **2:40**
